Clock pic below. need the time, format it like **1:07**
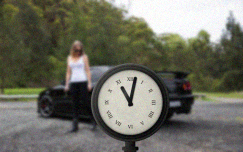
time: **11:02**
